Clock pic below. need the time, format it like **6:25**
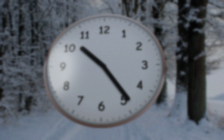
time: **10:24**
